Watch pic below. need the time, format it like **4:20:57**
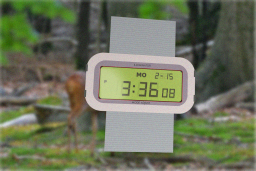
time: **3:36:08**
